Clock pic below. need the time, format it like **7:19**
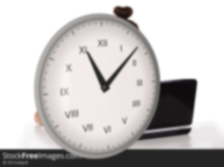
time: **11:08**
